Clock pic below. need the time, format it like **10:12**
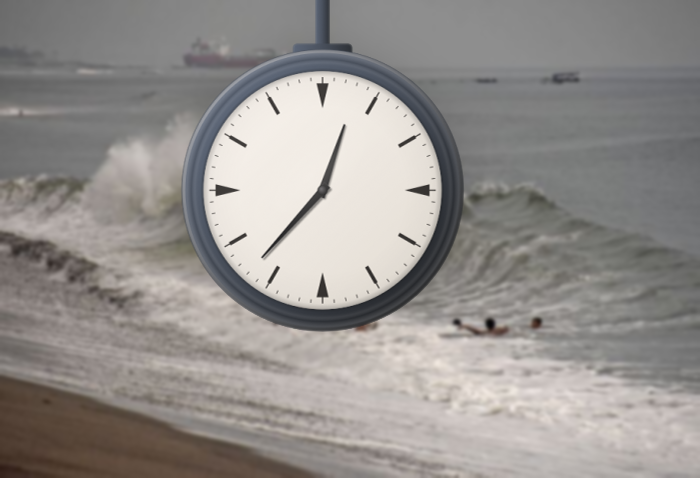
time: **12:37**
